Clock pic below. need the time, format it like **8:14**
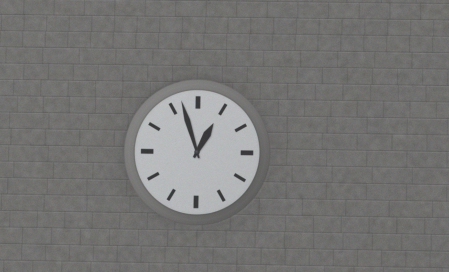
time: **12:57**
